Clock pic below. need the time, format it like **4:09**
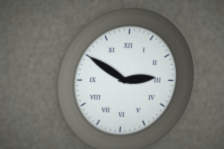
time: **2:50**
